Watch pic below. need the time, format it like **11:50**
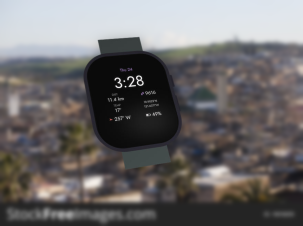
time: **3:28**
